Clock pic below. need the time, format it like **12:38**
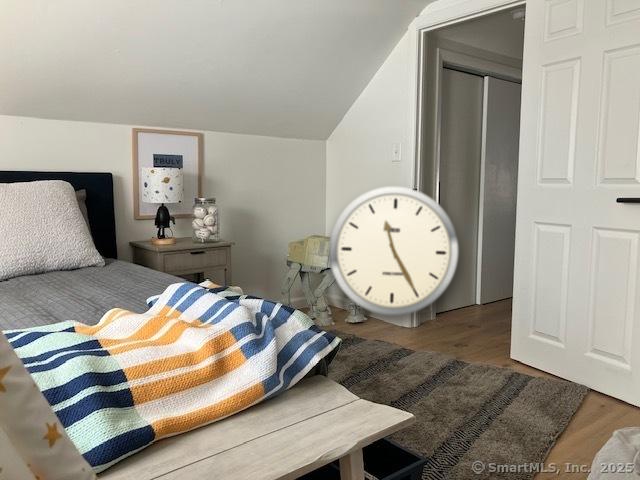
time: **11:25**
